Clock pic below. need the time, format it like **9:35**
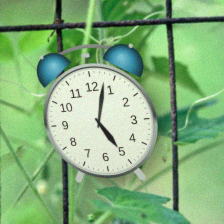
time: **5:03**
